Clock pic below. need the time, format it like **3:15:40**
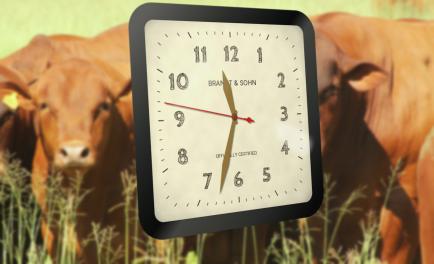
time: **11:32:47**
